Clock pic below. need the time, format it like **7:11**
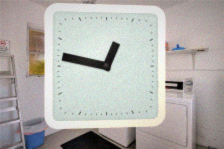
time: **12:47**
